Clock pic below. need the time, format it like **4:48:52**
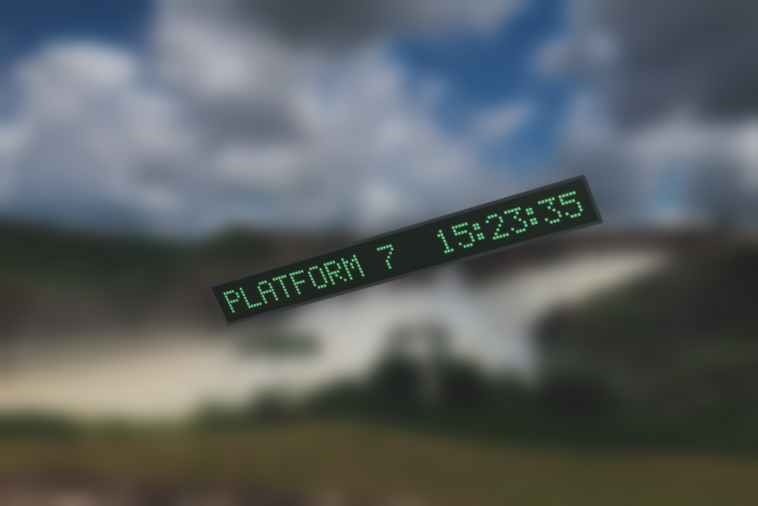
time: **15:23:35**
